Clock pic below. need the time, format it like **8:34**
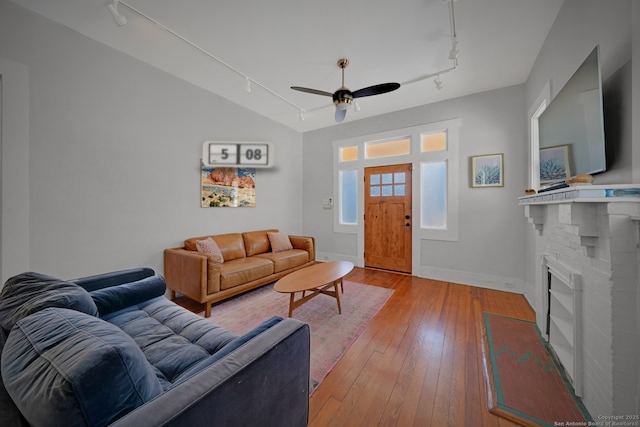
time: **5:08**
